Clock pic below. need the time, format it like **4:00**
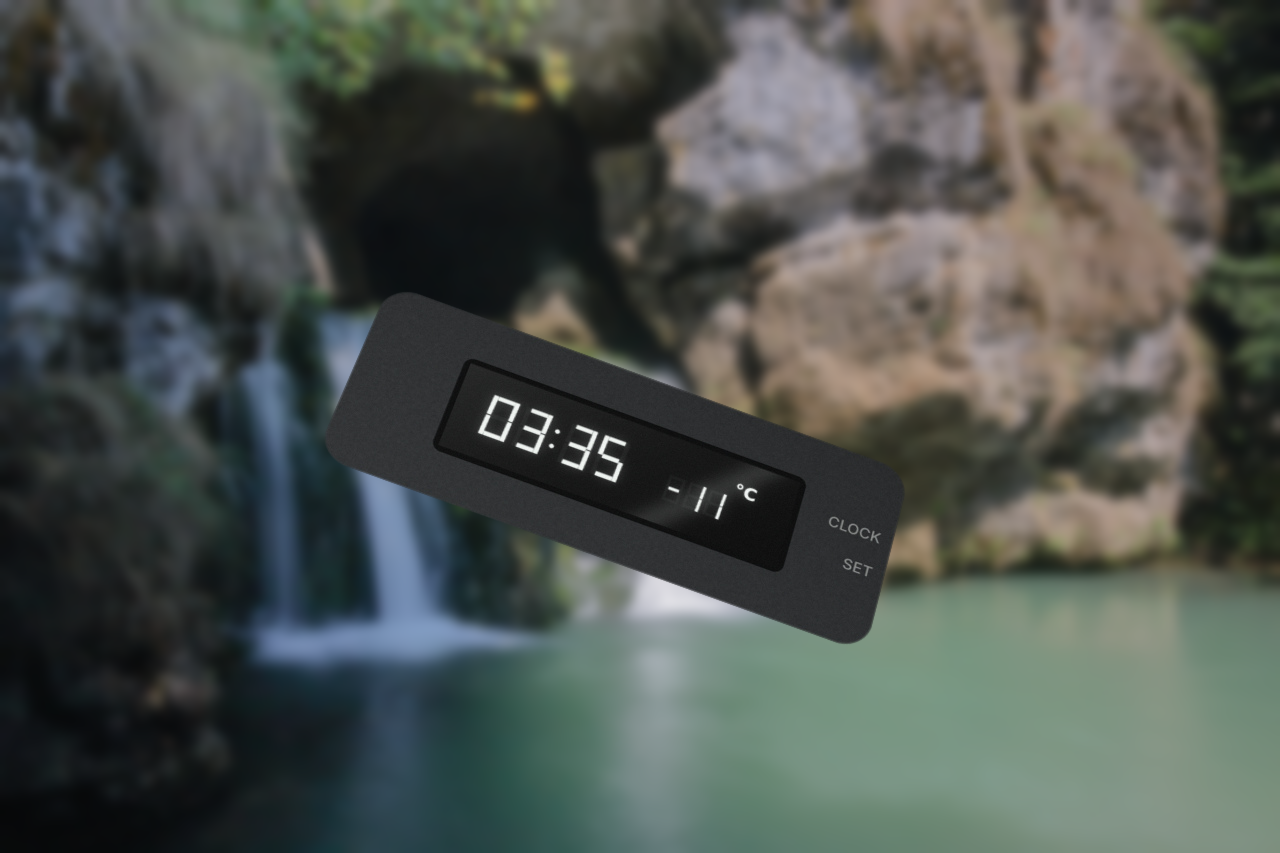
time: **3:35**
